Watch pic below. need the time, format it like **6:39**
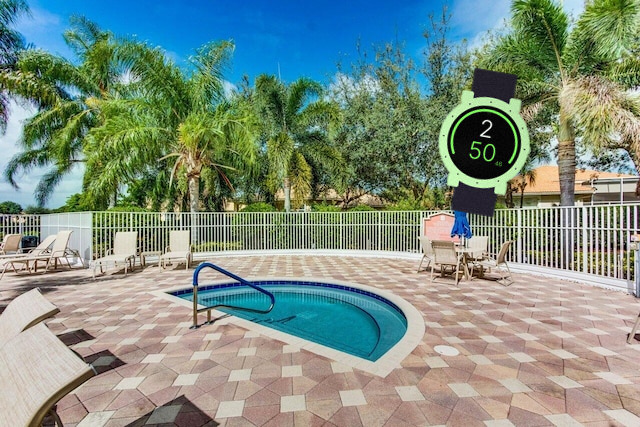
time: **2:50**
